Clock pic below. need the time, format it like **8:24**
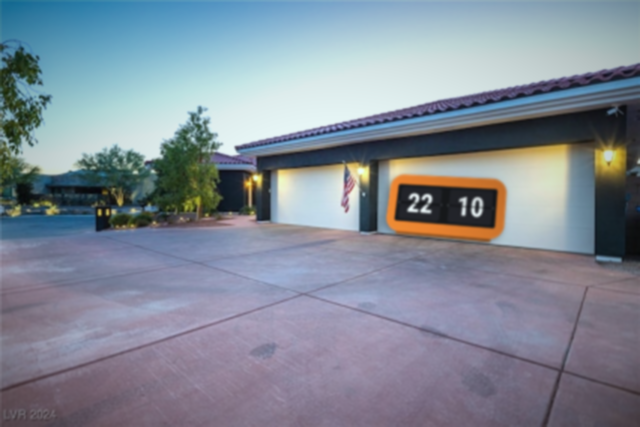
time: **22:10**
